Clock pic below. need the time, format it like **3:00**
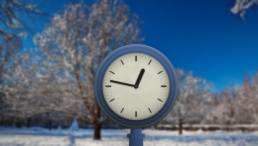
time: **12:47**
